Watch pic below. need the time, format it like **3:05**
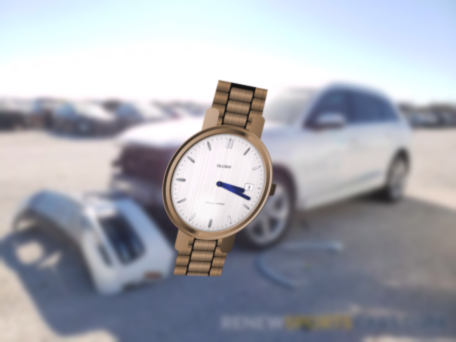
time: **3:18**
